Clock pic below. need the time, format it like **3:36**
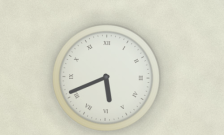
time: **5:41**
